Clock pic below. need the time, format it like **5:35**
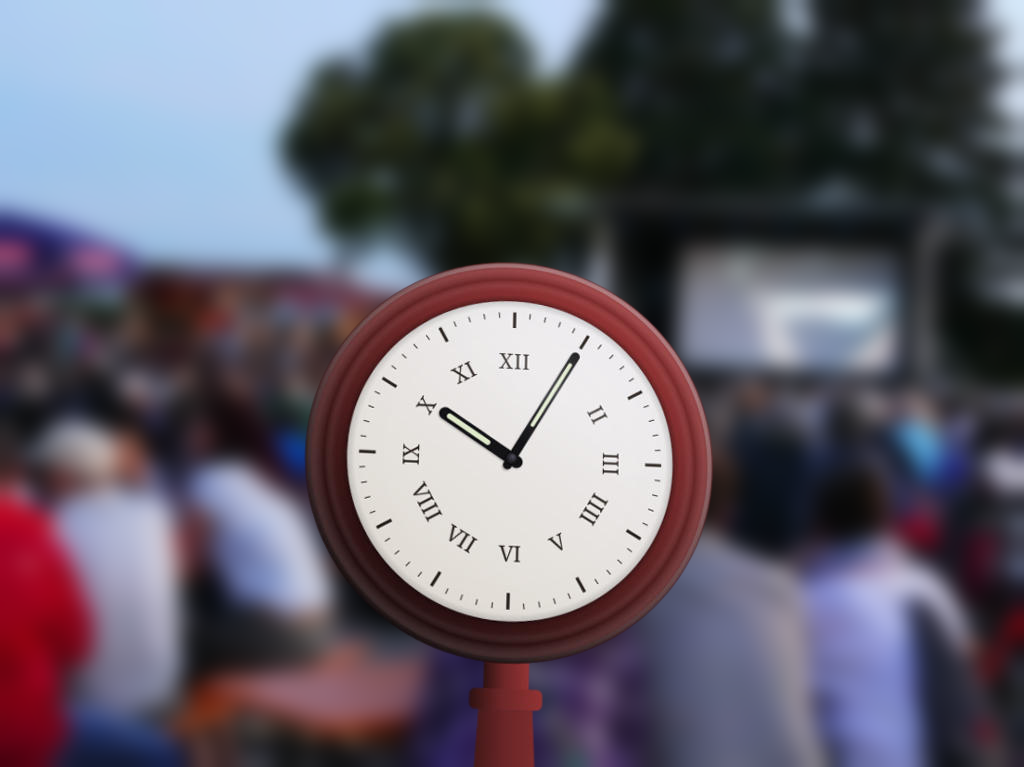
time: **10:05**
